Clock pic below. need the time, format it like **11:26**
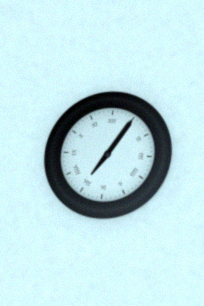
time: **7:05**
